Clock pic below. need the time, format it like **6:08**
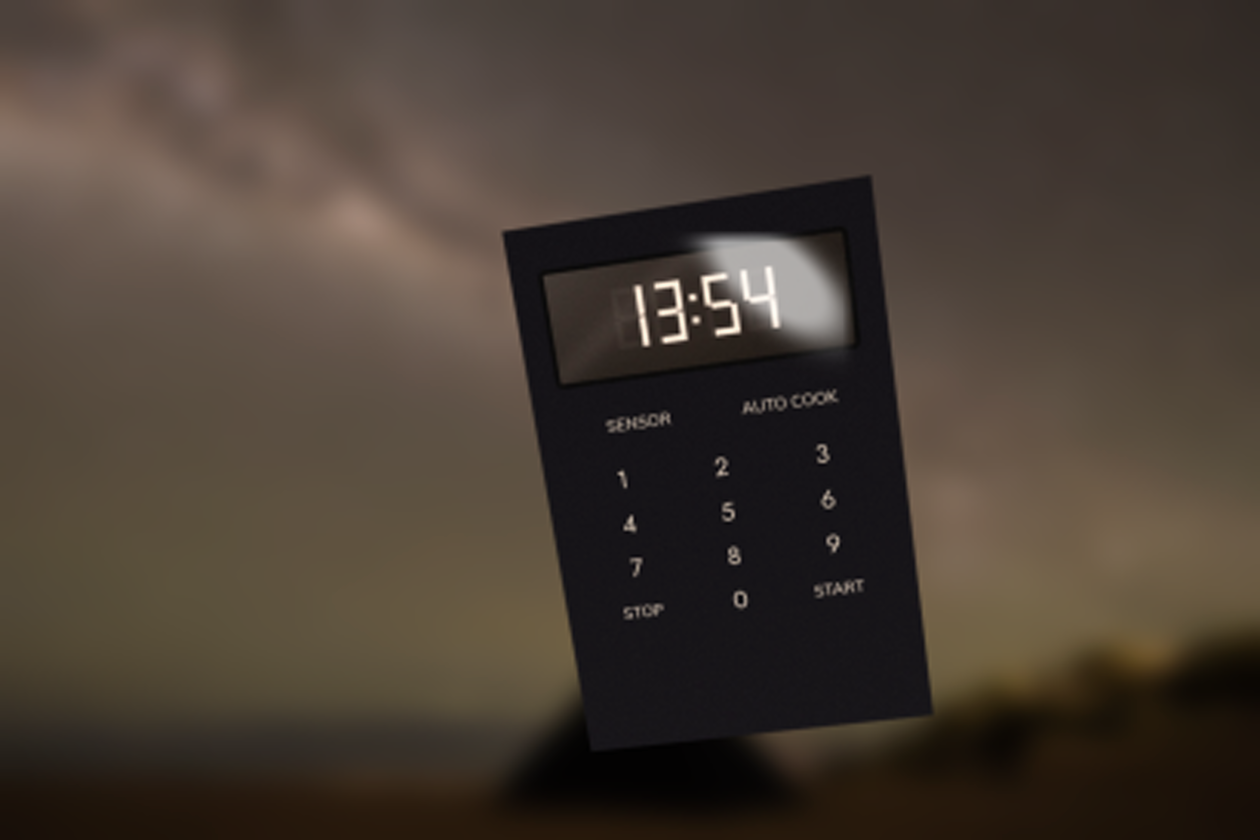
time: **13:54**
